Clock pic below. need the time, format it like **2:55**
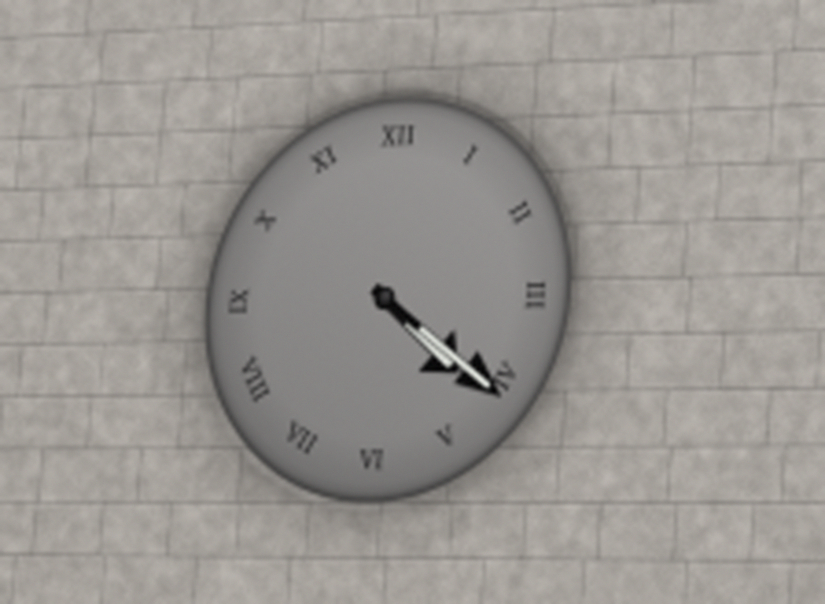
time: **4:21**
